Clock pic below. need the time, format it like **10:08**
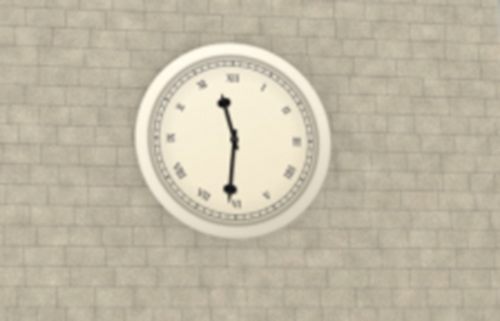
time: **11:31**
